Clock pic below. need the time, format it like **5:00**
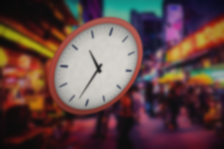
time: **10:33**
